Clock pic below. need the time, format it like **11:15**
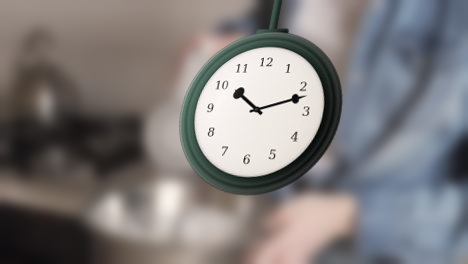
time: **10:12**
